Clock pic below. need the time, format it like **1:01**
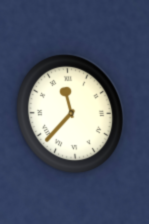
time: **11:38**
